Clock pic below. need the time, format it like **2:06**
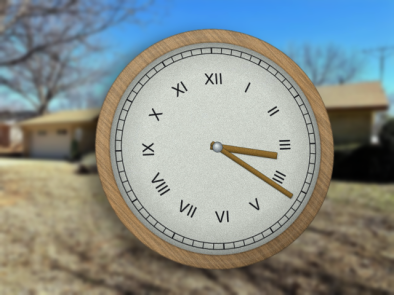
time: **3:21**
